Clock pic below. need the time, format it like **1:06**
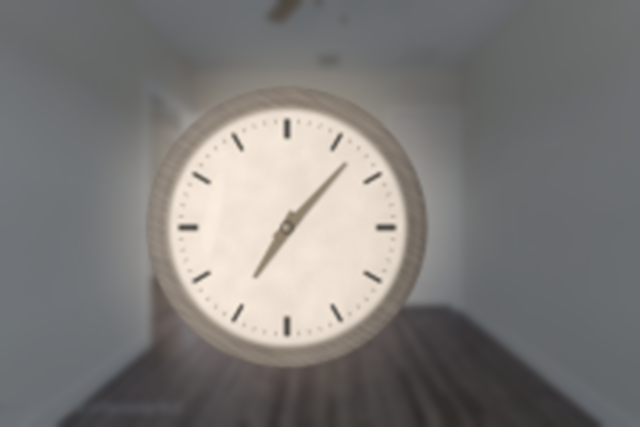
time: **7:07**
